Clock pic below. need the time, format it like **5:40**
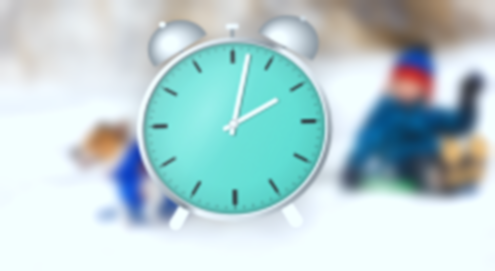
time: **2:02**
